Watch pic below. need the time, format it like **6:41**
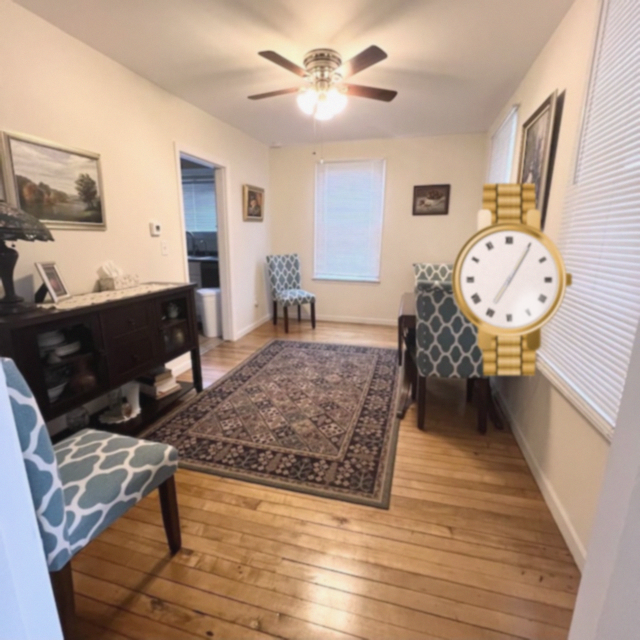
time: **7:05**
